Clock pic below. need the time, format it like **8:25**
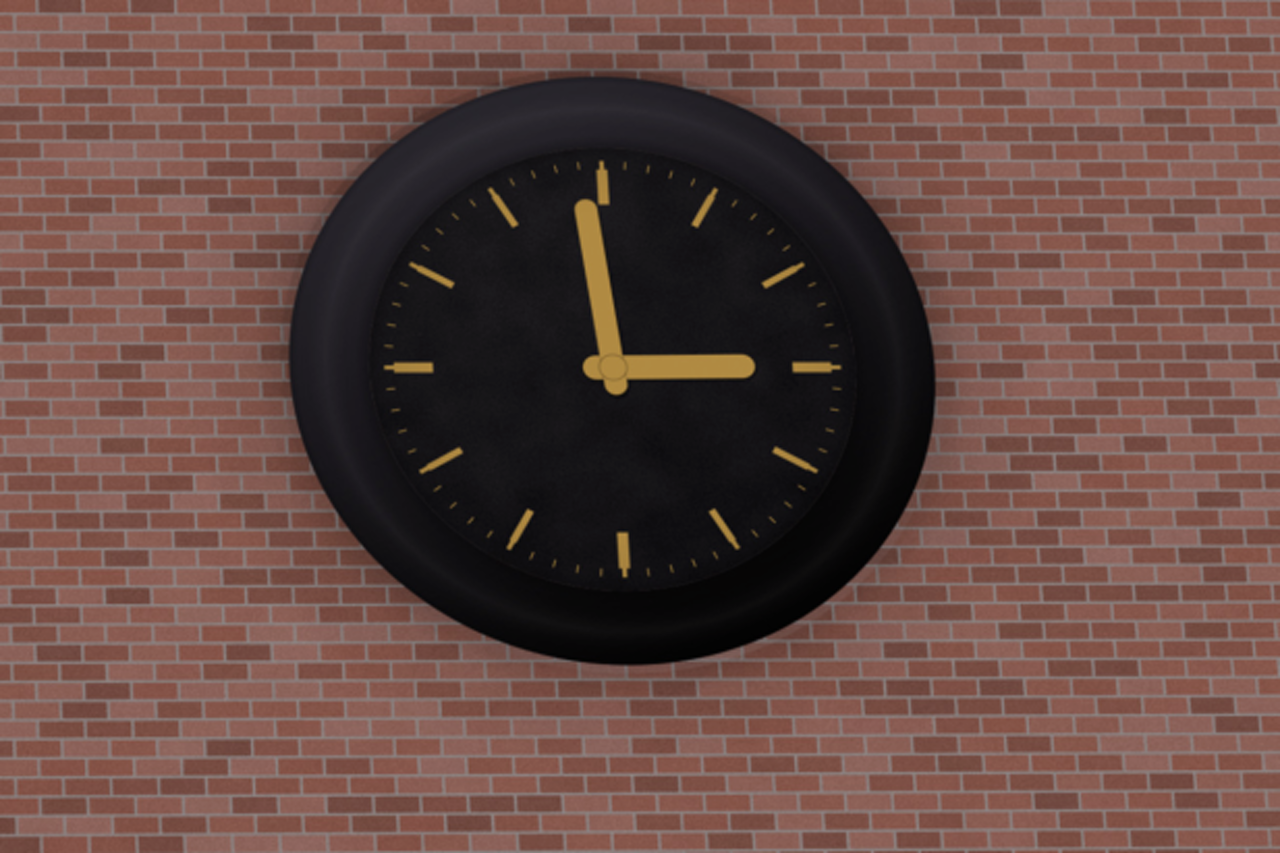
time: **2:59**
